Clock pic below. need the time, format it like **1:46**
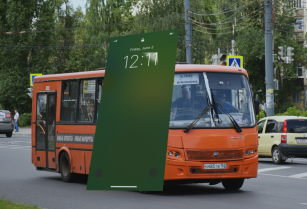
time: **12:11**
